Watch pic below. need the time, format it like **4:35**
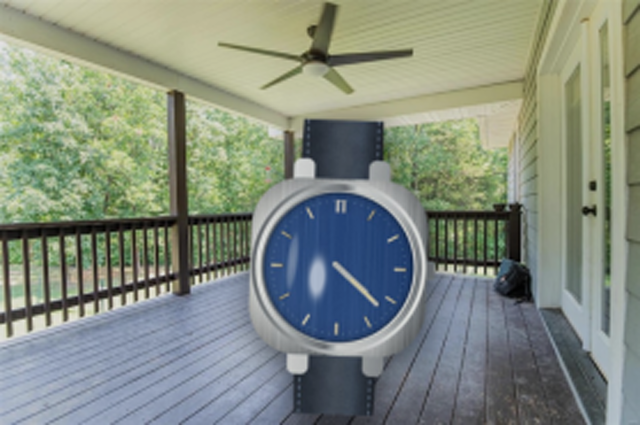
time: **4:22**
